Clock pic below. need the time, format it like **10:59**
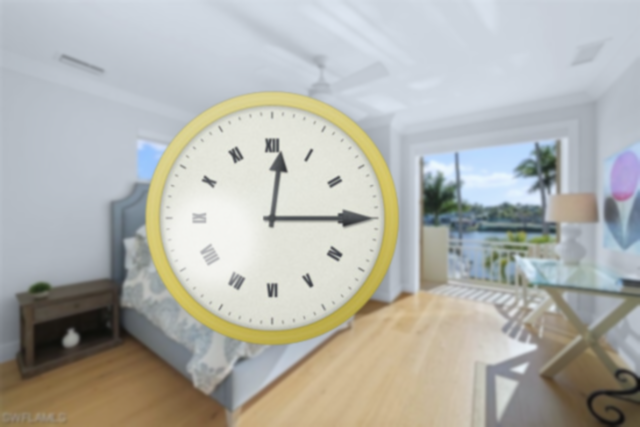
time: **12:15**
